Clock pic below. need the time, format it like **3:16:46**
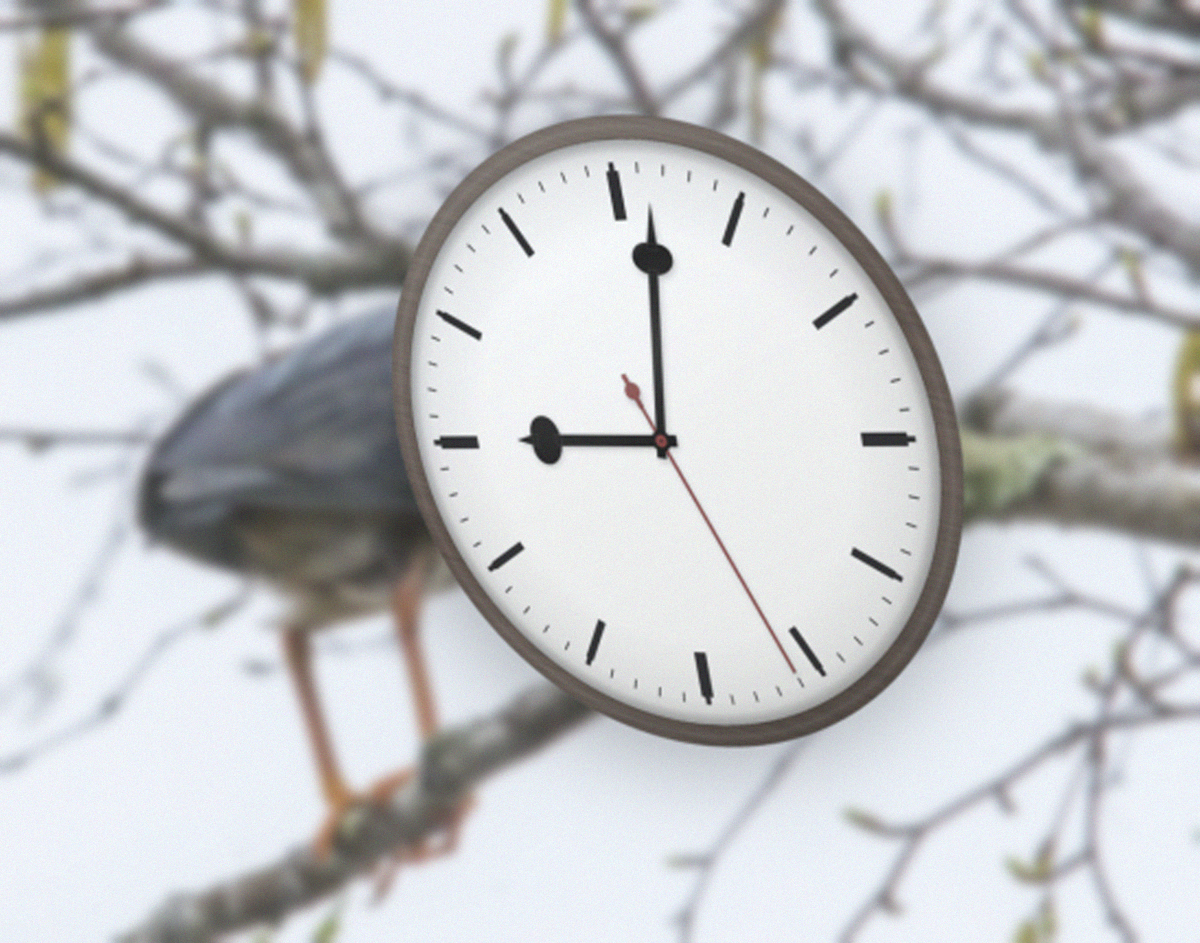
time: **9:01:26**
